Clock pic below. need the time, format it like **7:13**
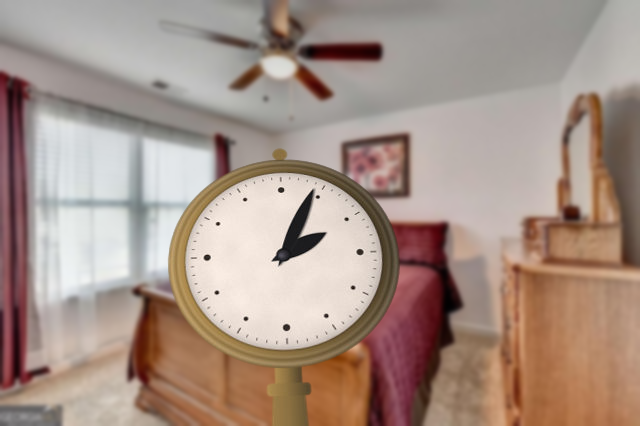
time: **2:04**
